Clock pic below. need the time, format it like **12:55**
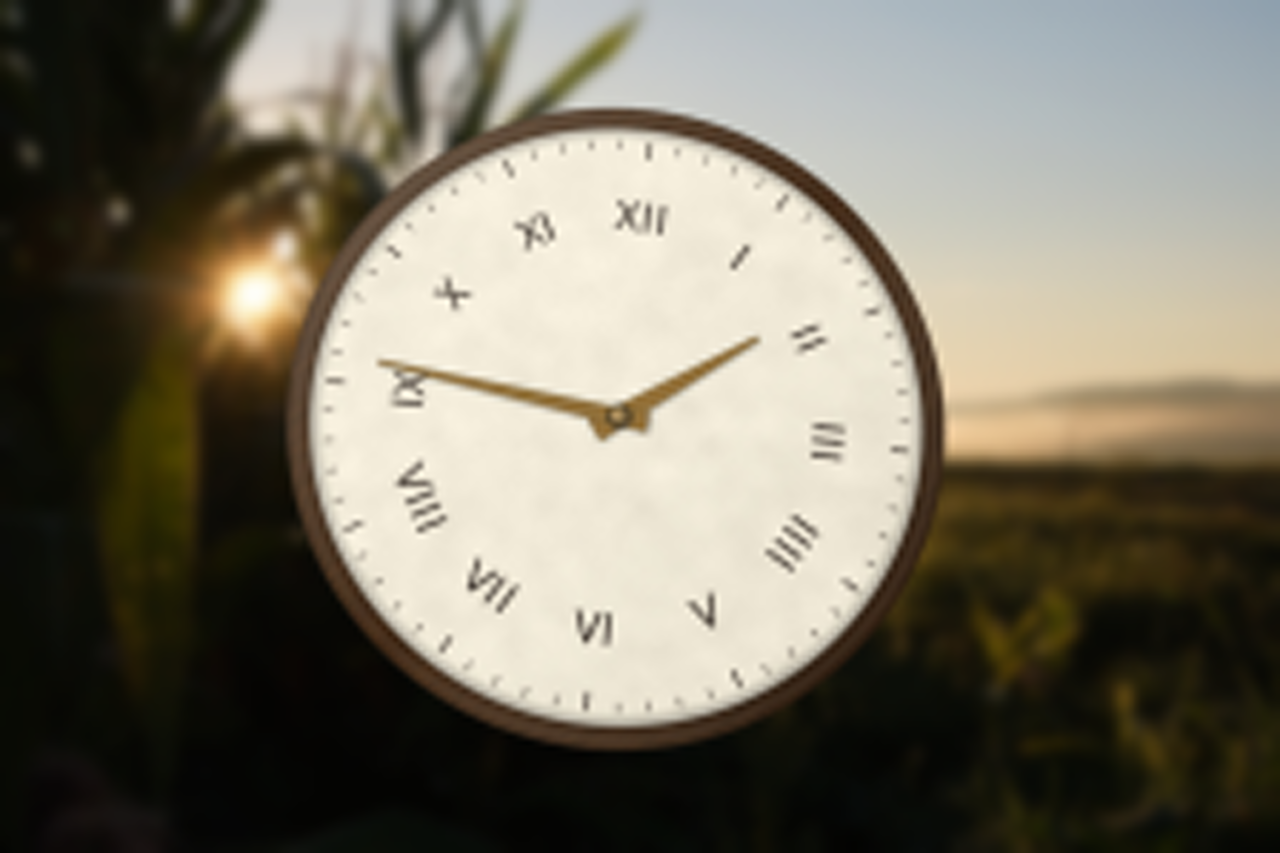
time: **1:46**
